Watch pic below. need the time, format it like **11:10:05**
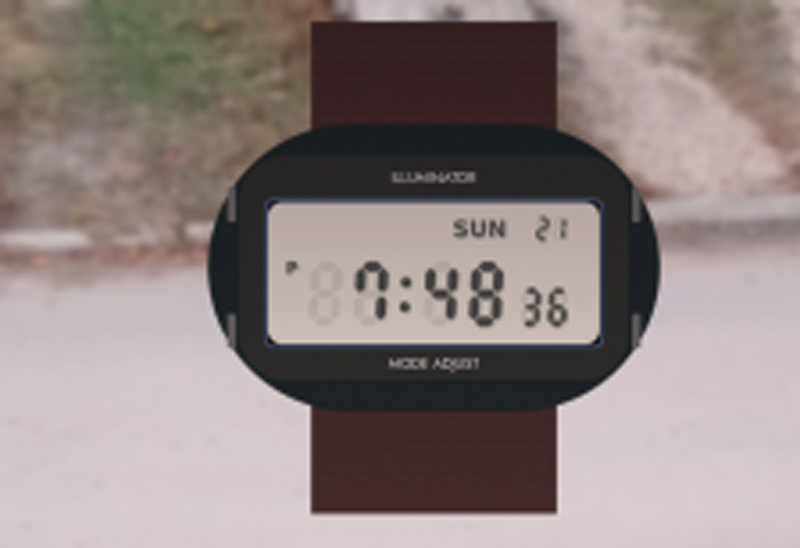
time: **7:48:36**
